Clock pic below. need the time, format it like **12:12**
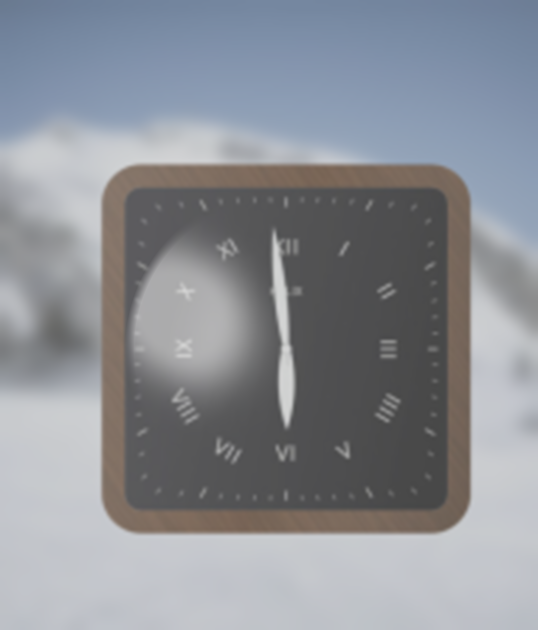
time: **5:59**
